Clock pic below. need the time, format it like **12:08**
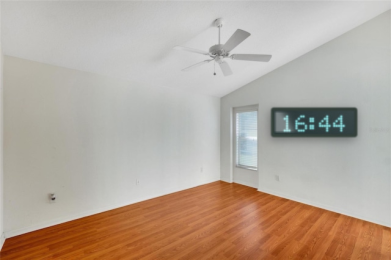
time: **16:44**
